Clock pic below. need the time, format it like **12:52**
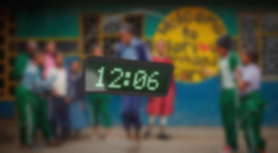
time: **12:06**
